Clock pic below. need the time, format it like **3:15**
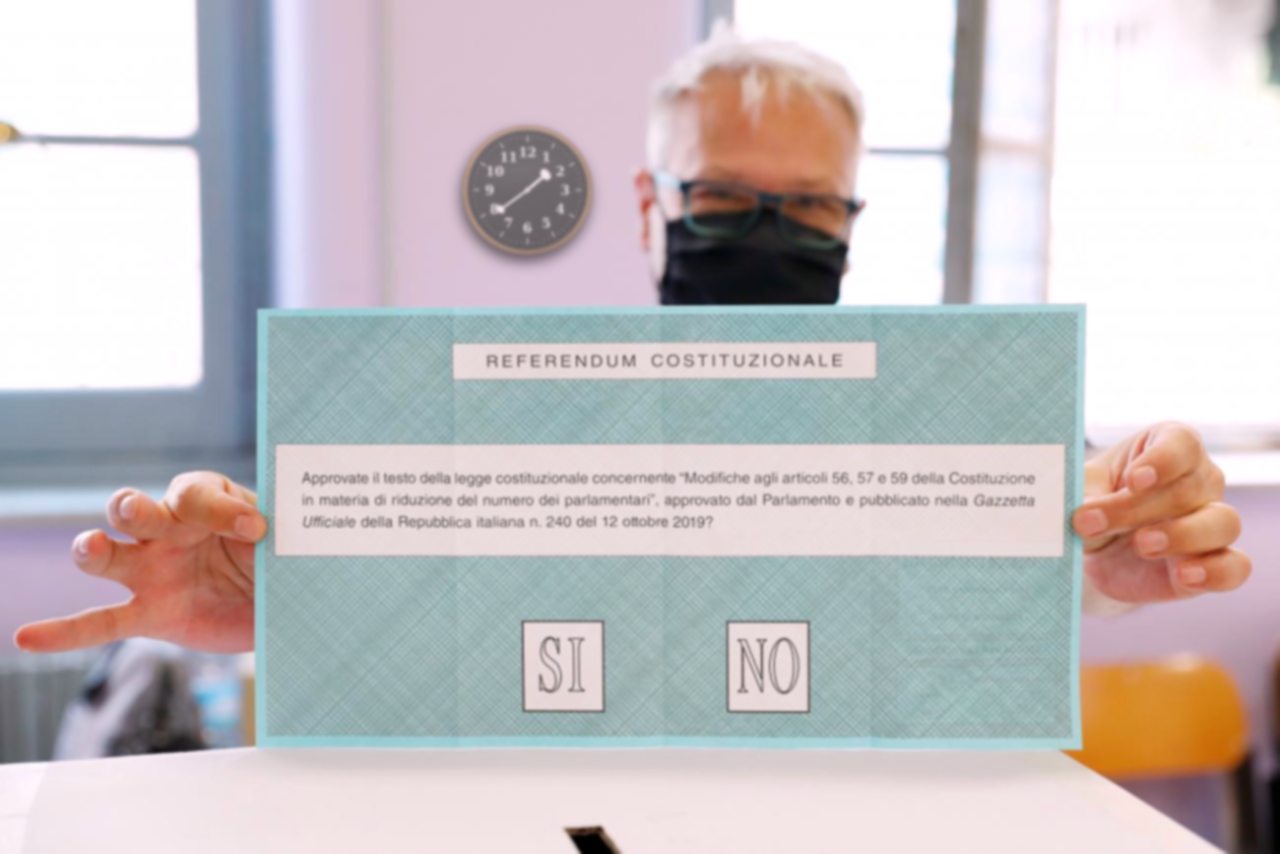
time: **1:39**
